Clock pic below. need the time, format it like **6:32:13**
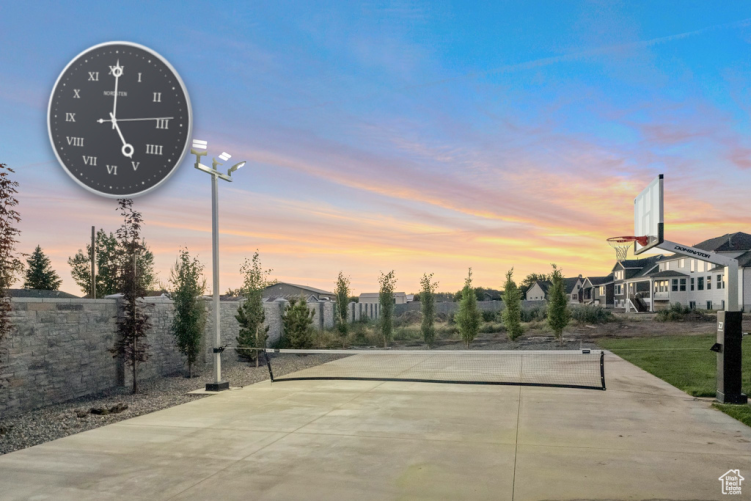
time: **5:00:14**
